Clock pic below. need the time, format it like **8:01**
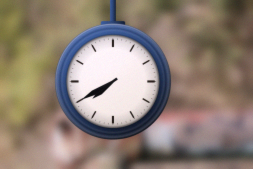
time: **7:40**
